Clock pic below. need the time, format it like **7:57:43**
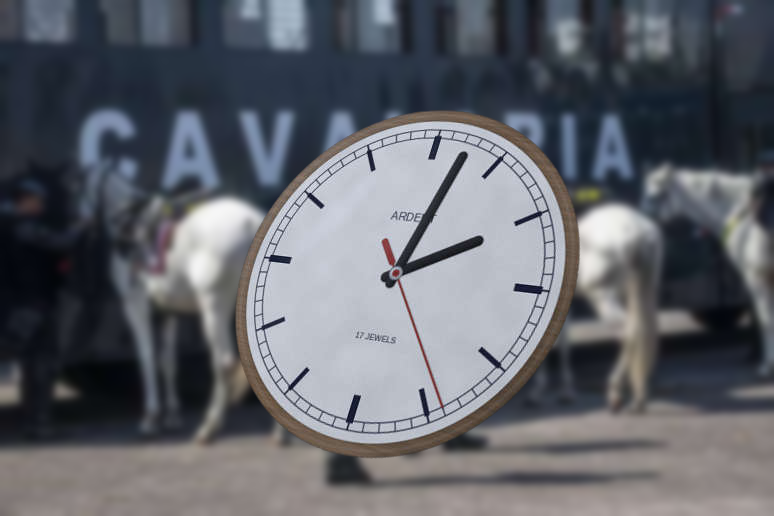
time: **2:02:24**
